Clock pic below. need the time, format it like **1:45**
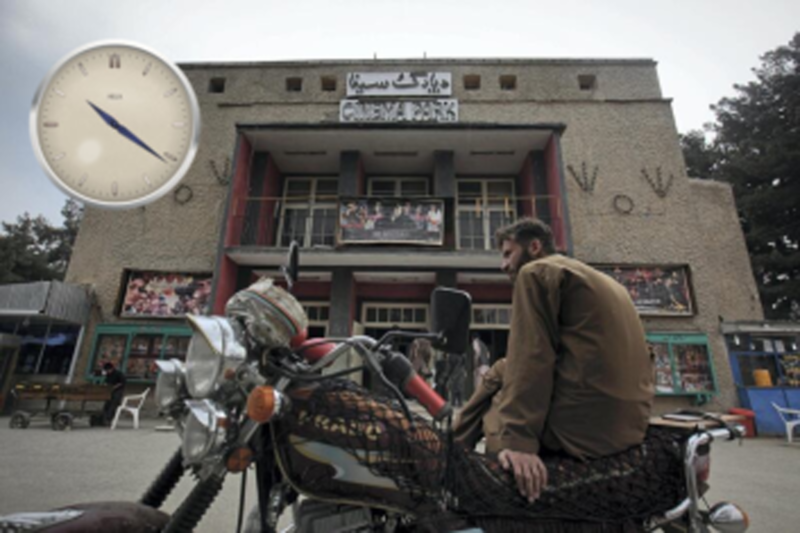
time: **10:21**
